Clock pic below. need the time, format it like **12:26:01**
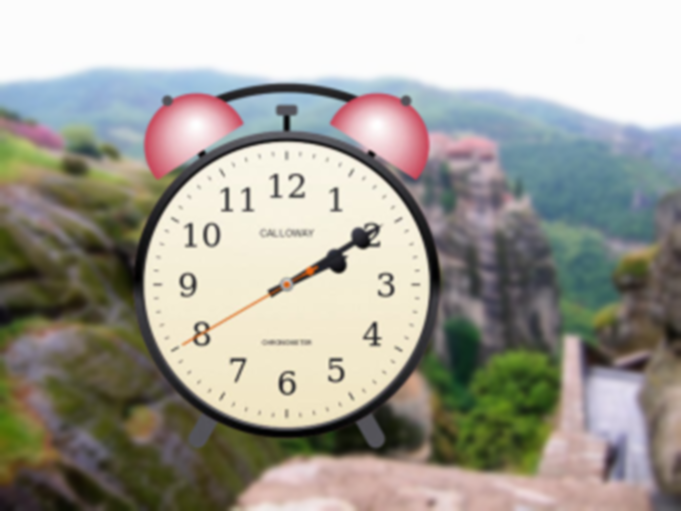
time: **2:09:40**
